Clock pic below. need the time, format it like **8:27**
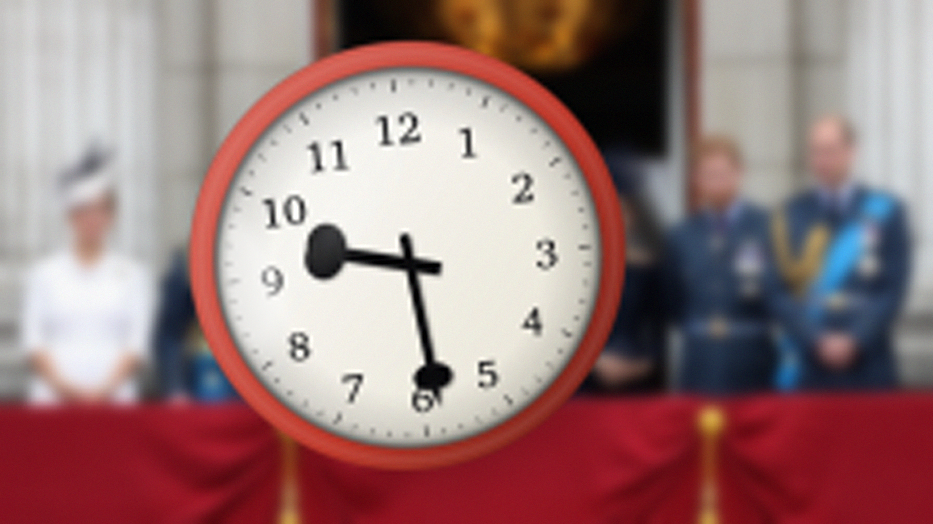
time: **9:29**
